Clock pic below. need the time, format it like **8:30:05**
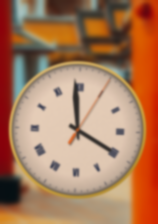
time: **3:59:05**
